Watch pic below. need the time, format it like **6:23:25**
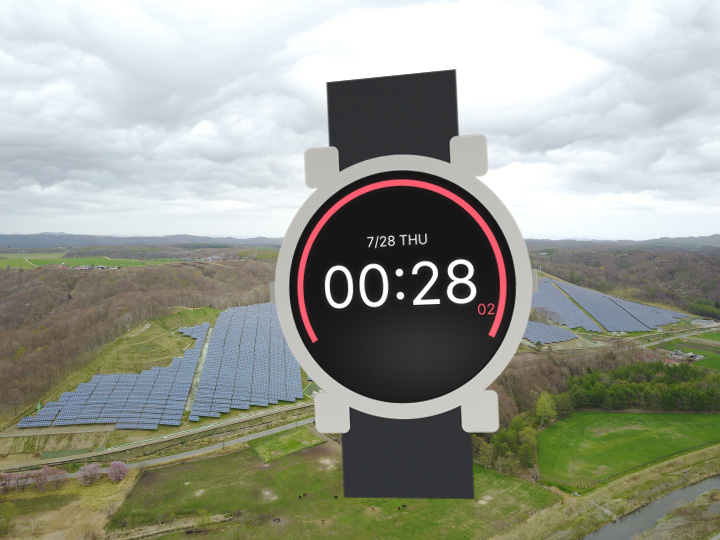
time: **0:28:02**
